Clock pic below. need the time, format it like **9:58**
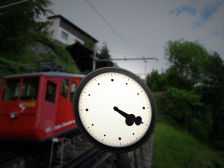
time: **4:20**
